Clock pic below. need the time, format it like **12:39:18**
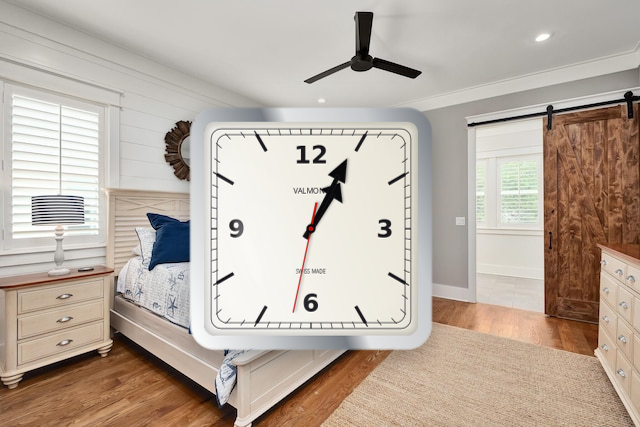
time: **1:04:32**
